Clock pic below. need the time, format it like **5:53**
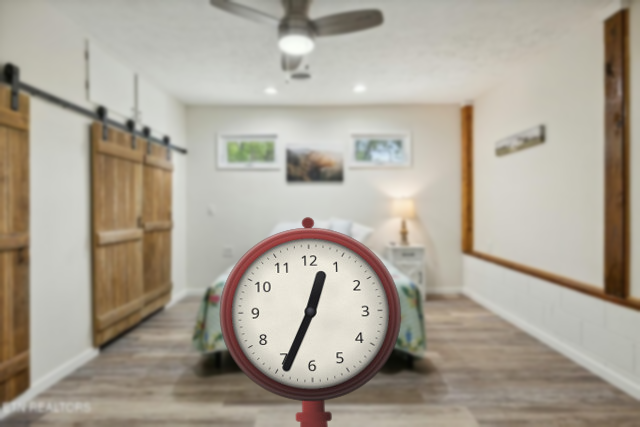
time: **12:34**
